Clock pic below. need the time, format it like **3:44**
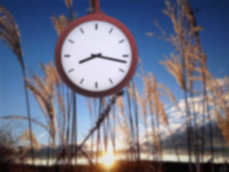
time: **8:17**
